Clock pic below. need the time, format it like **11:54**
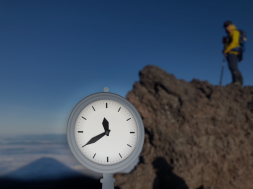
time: **11:40**
